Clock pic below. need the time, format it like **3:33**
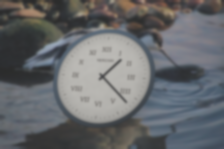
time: **1:22**
